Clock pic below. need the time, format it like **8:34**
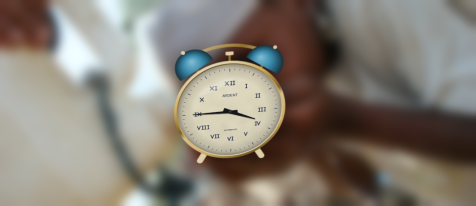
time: **3:45**
